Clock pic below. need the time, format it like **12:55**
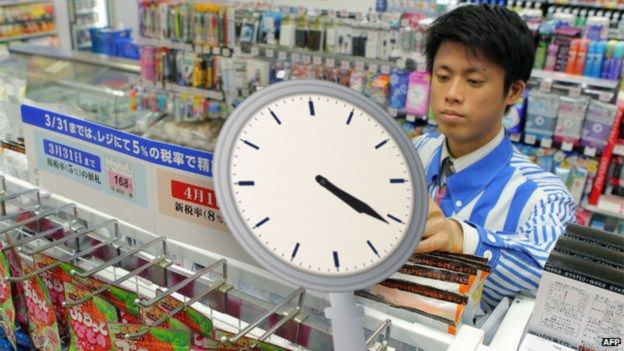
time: **4:21**
